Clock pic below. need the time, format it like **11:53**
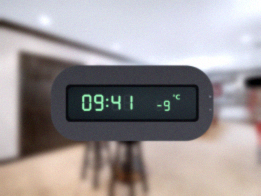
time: **9:41**
